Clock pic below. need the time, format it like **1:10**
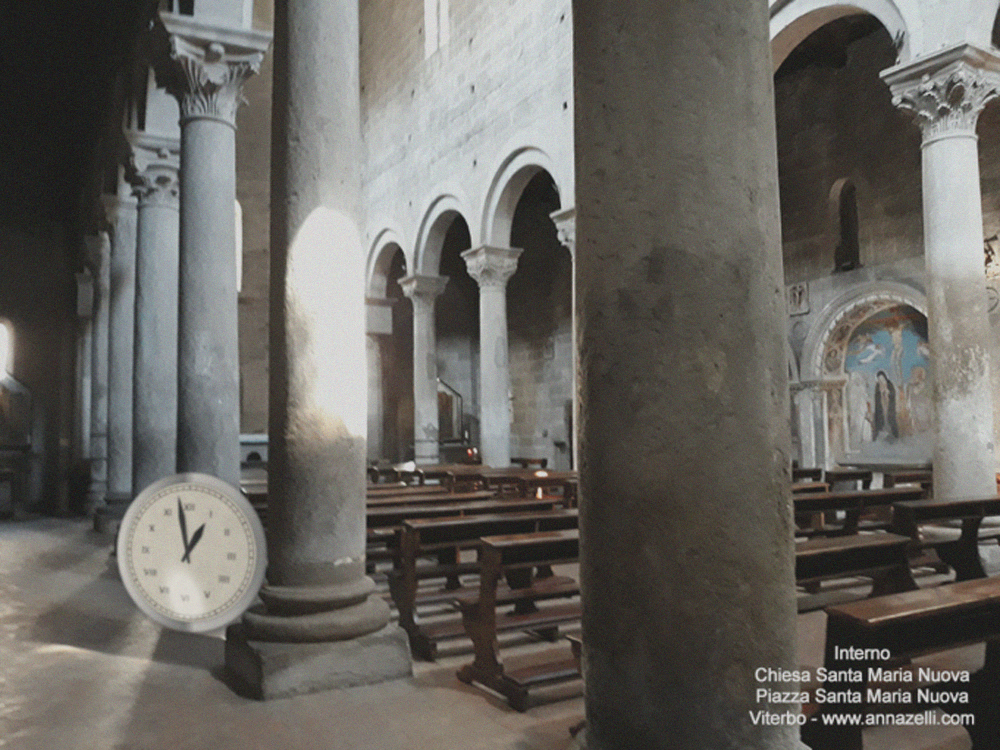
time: **12:58**
